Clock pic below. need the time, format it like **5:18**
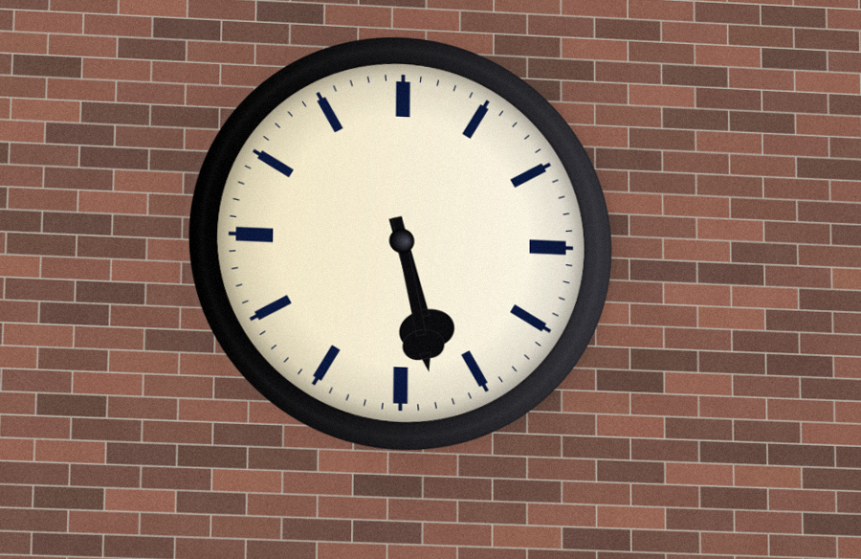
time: **5:28**
